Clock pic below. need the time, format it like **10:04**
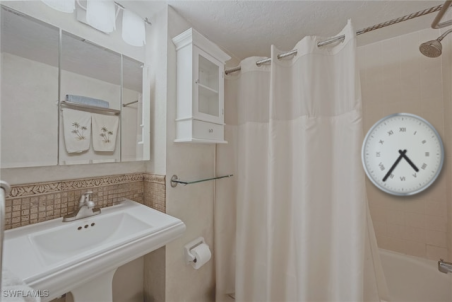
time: **4:36**
